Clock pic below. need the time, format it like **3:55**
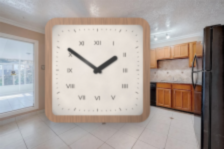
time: **1:51**
